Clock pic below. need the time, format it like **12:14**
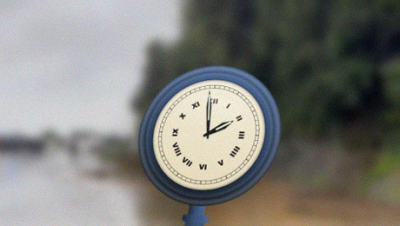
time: **1:59**
